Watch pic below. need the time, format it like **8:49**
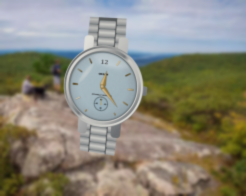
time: **12:23**
